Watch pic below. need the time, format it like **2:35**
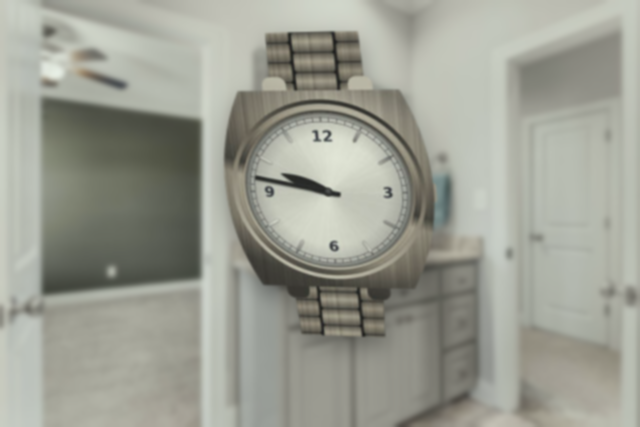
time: **9:47**
